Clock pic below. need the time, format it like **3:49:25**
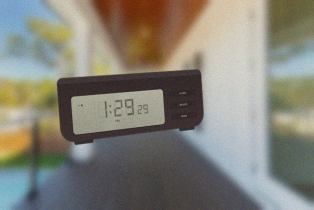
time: **1:29:29**
